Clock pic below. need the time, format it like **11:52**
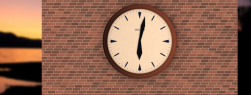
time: **6:02**
